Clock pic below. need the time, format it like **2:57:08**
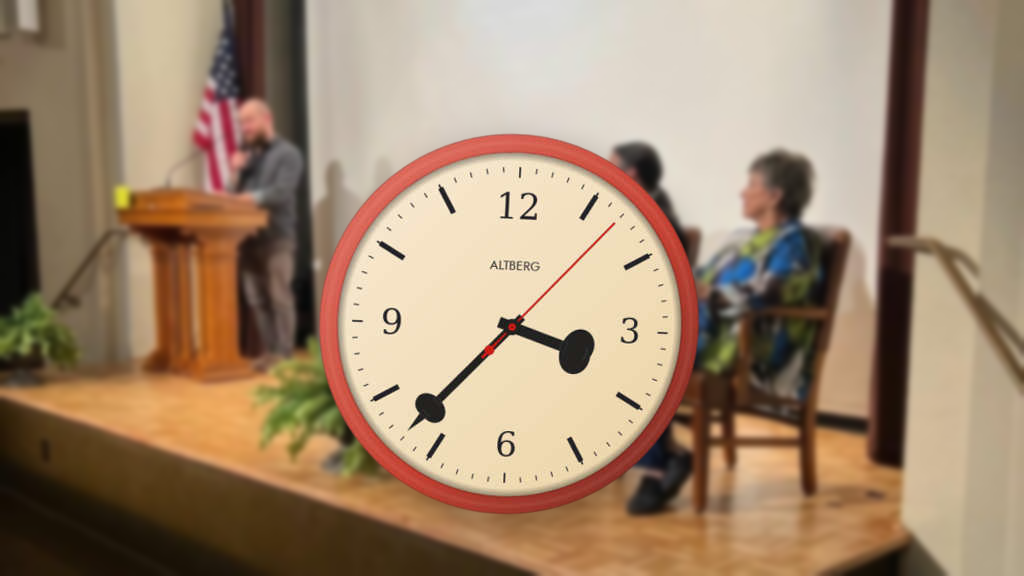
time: **3:37:07**
